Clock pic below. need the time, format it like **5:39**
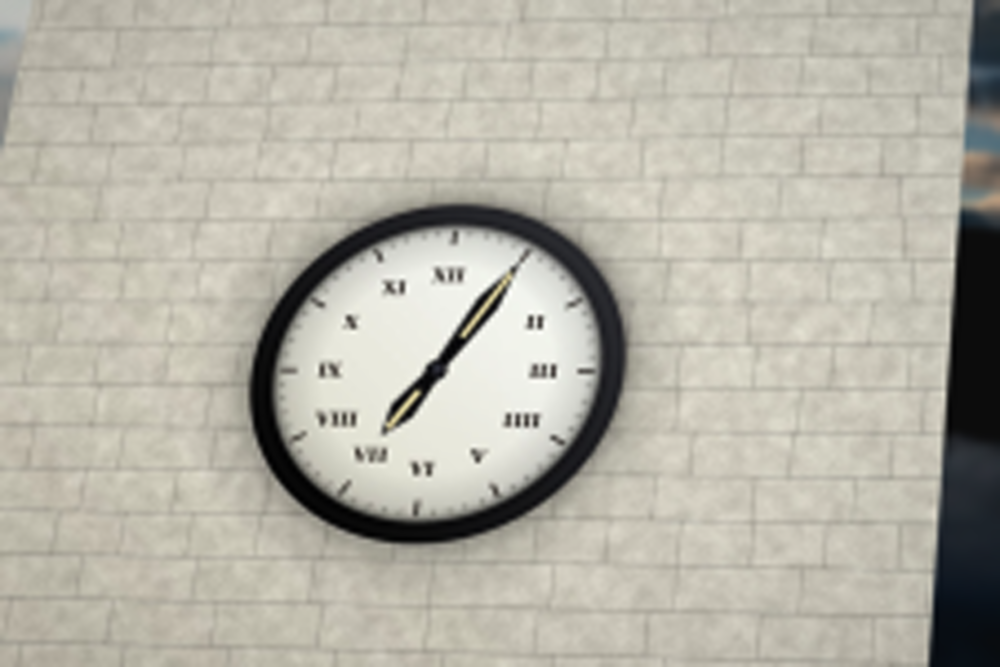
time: **7:05**
